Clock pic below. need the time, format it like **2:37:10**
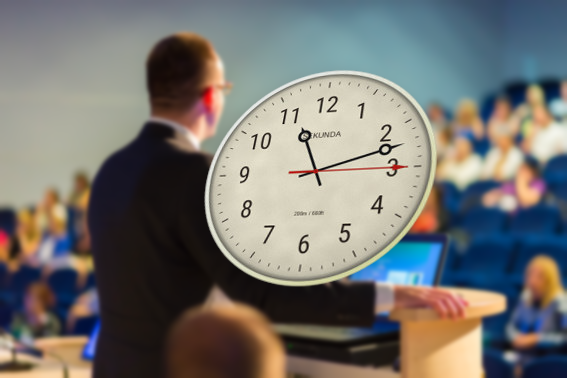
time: **11:12:15**
